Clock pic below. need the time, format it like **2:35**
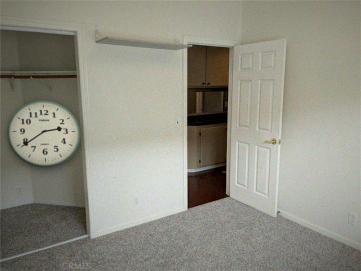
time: **2:39**
